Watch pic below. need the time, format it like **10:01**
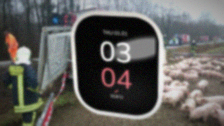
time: **3:04**
